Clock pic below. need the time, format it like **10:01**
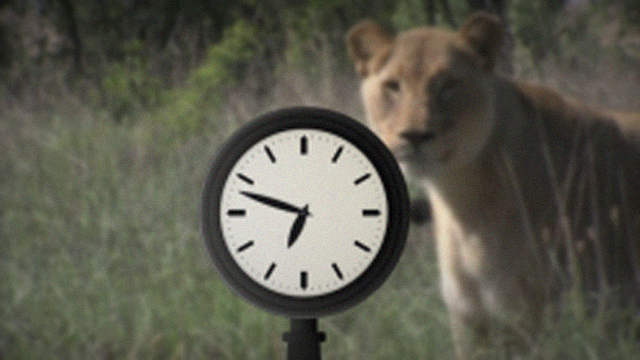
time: **6:48**
